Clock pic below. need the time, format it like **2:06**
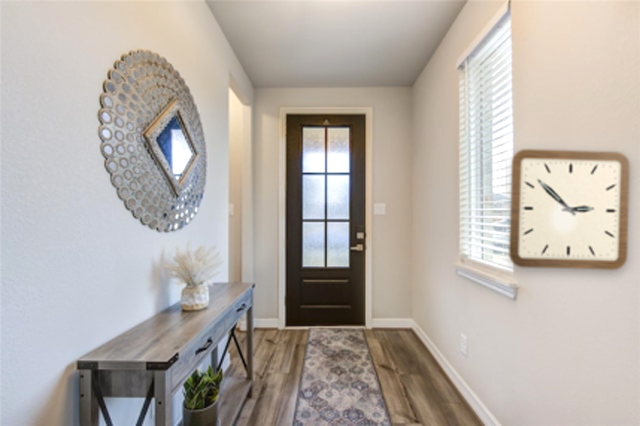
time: **2:52**
